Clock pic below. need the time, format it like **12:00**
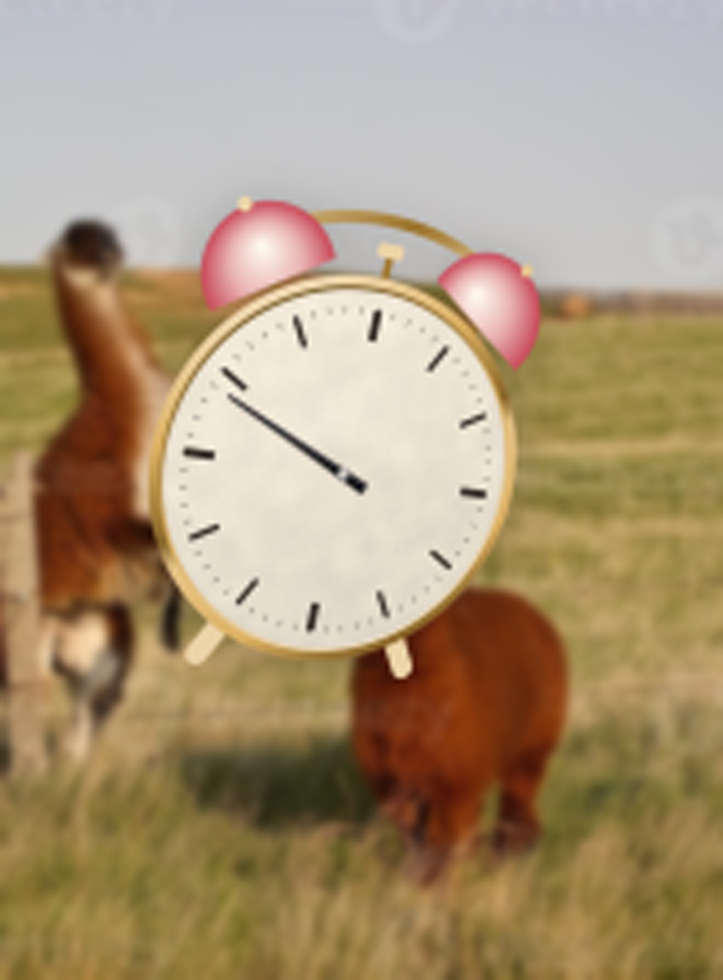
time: **9:49**
